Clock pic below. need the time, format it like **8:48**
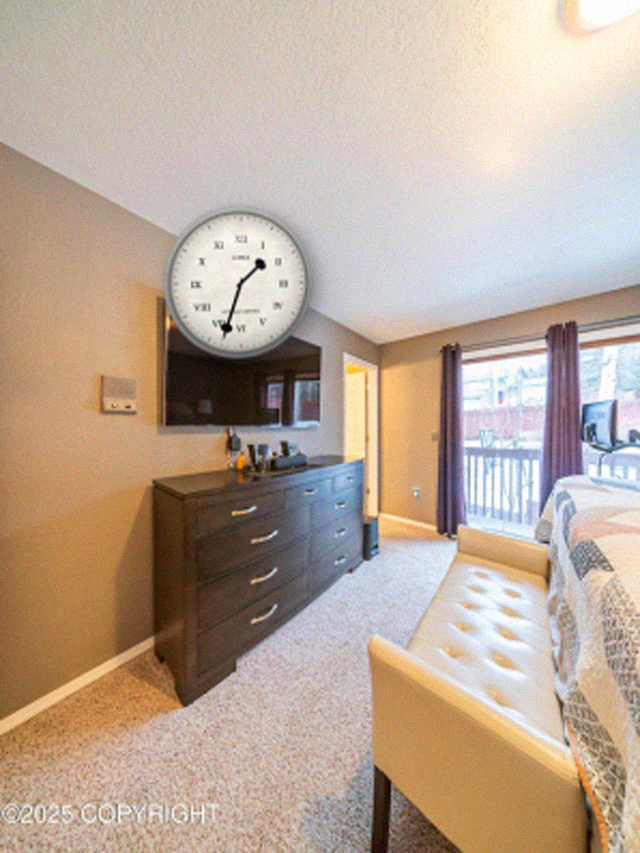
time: **1:33**
